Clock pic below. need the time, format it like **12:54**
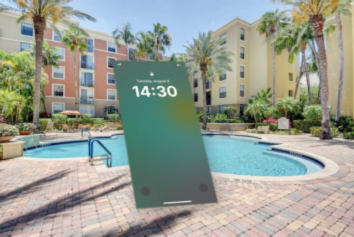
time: **14:30**
